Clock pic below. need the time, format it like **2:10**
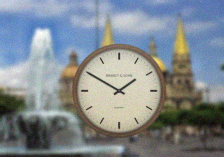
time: **1:50**
